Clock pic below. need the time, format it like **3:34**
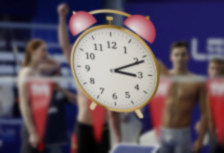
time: **3:11**
